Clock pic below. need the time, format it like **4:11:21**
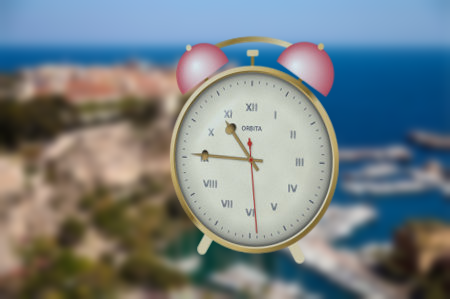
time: **10:45:29**
